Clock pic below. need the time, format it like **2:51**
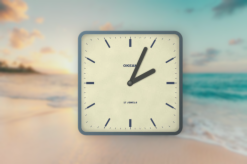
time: **2:04**
